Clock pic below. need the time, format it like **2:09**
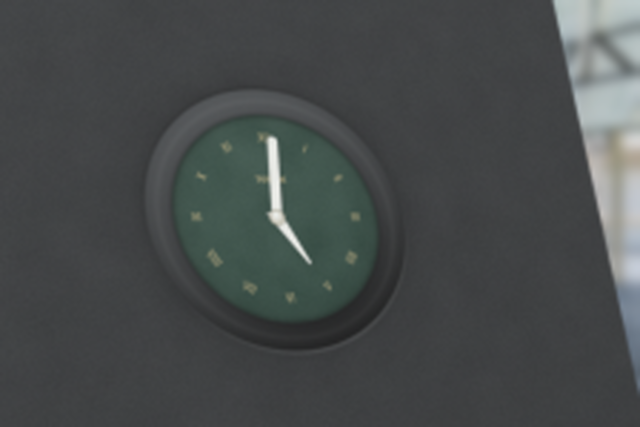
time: **5:01**
